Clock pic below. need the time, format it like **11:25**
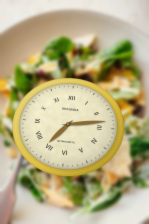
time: **7:13**
